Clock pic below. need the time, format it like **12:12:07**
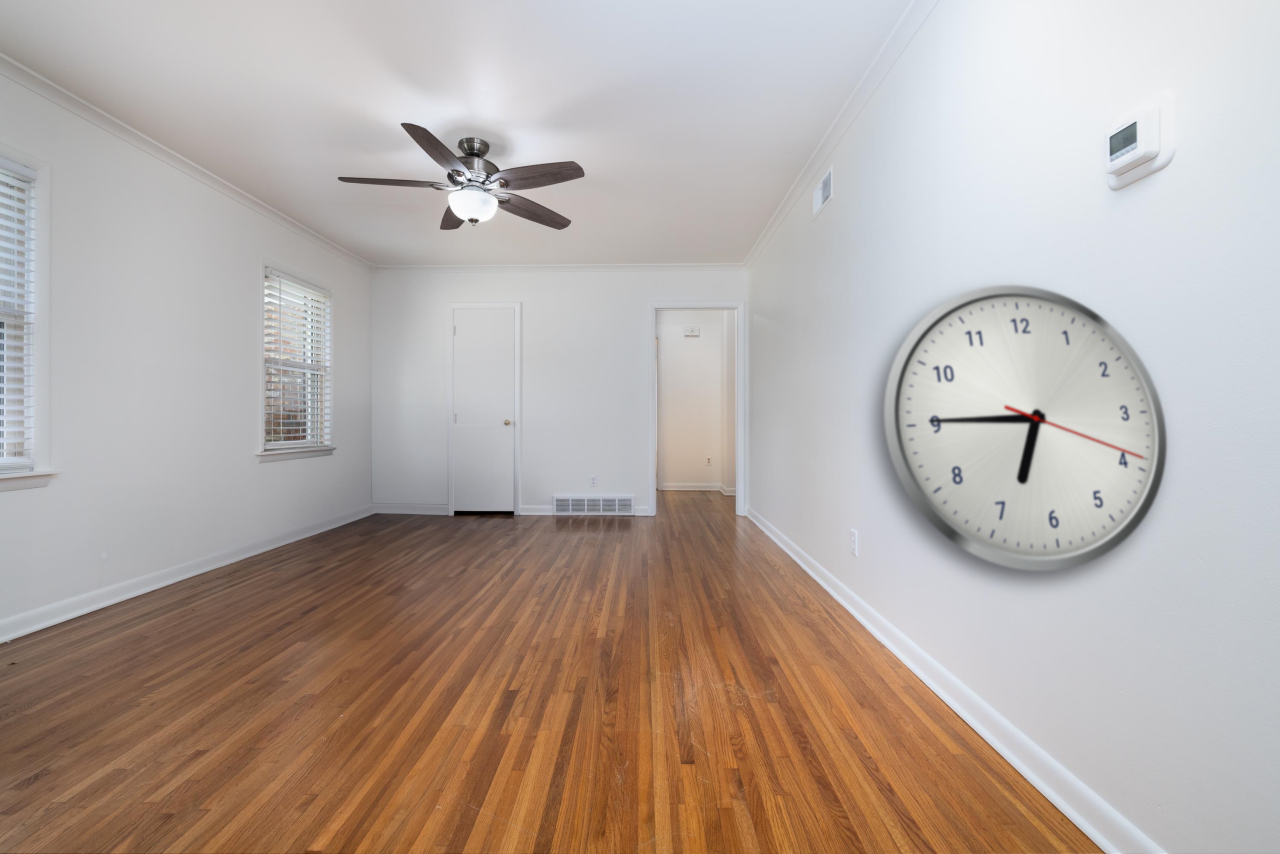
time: **6:45:19**
